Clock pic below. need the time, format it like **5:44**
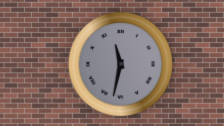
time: **11:32**
